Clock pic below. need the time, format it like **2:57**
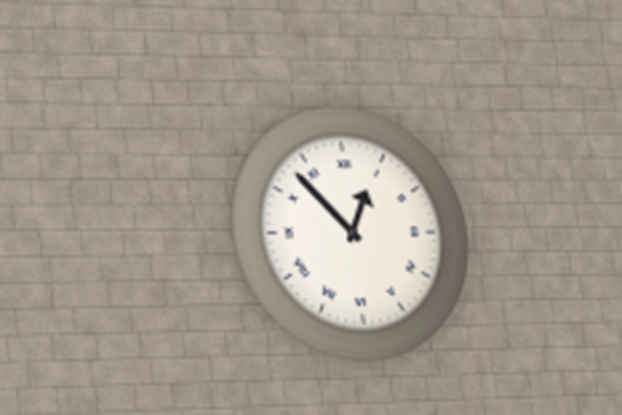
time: **12:53**
